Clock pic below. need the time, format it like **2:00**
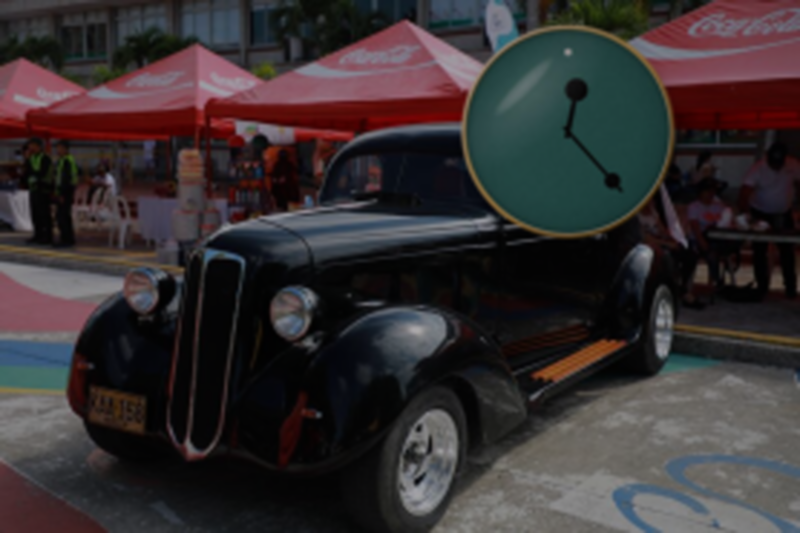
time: **12:23**
